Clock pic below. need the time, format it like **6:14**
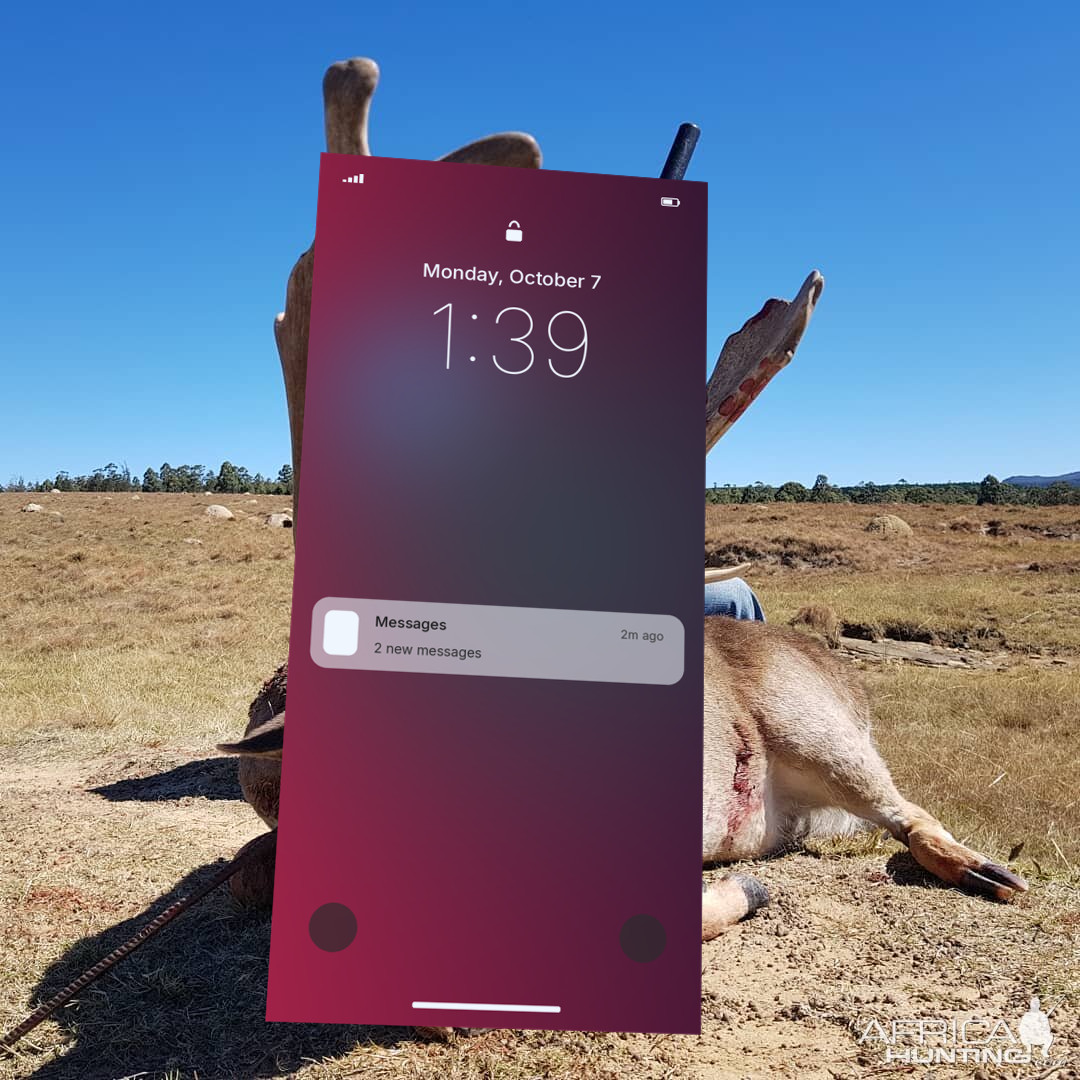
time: **1:39**
